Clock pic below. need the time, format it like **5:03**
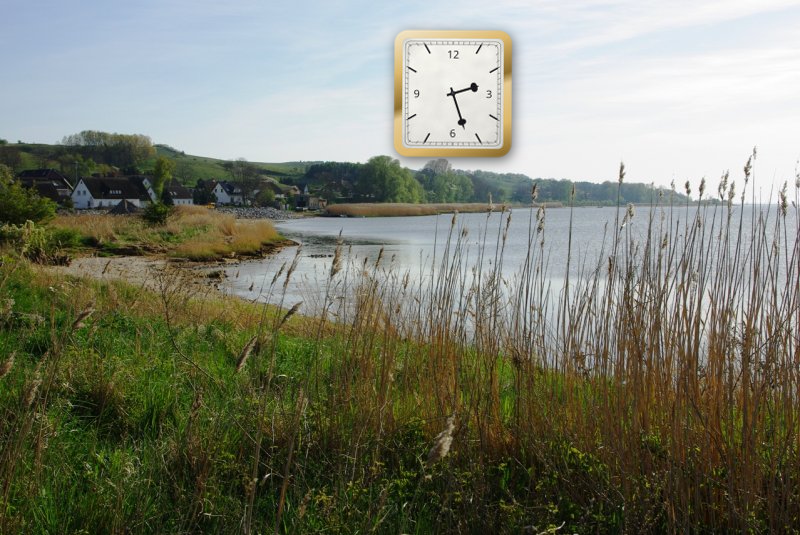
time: **2:27**
